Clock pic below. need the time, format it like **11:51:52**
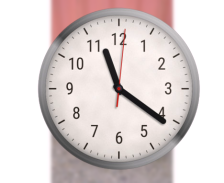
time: **11:21:01**
